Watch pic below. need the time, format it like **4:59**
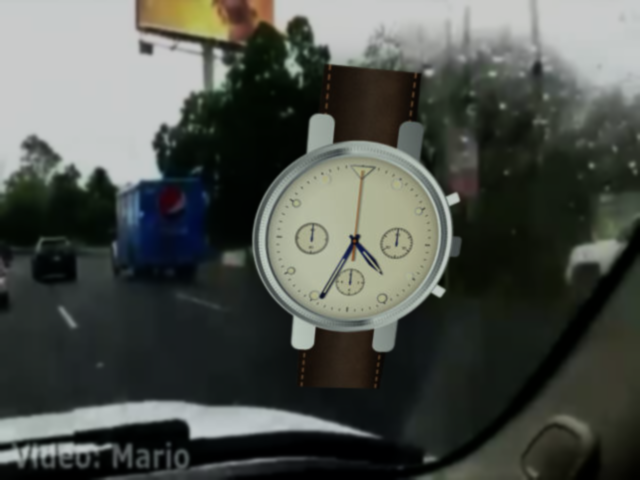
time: **4:34**
